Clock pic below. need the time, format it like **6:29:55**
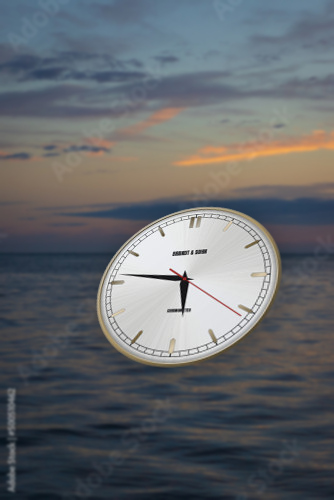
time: **5:46:21**
